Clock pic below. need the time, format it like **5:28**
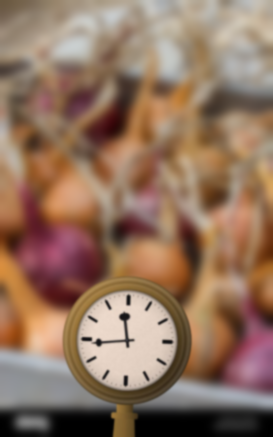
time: **11:44**
